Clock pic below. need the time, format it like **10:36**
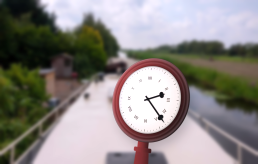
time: **2:23**
